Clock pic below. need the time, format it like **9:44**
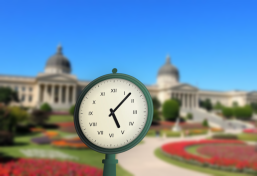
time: **5:07**
